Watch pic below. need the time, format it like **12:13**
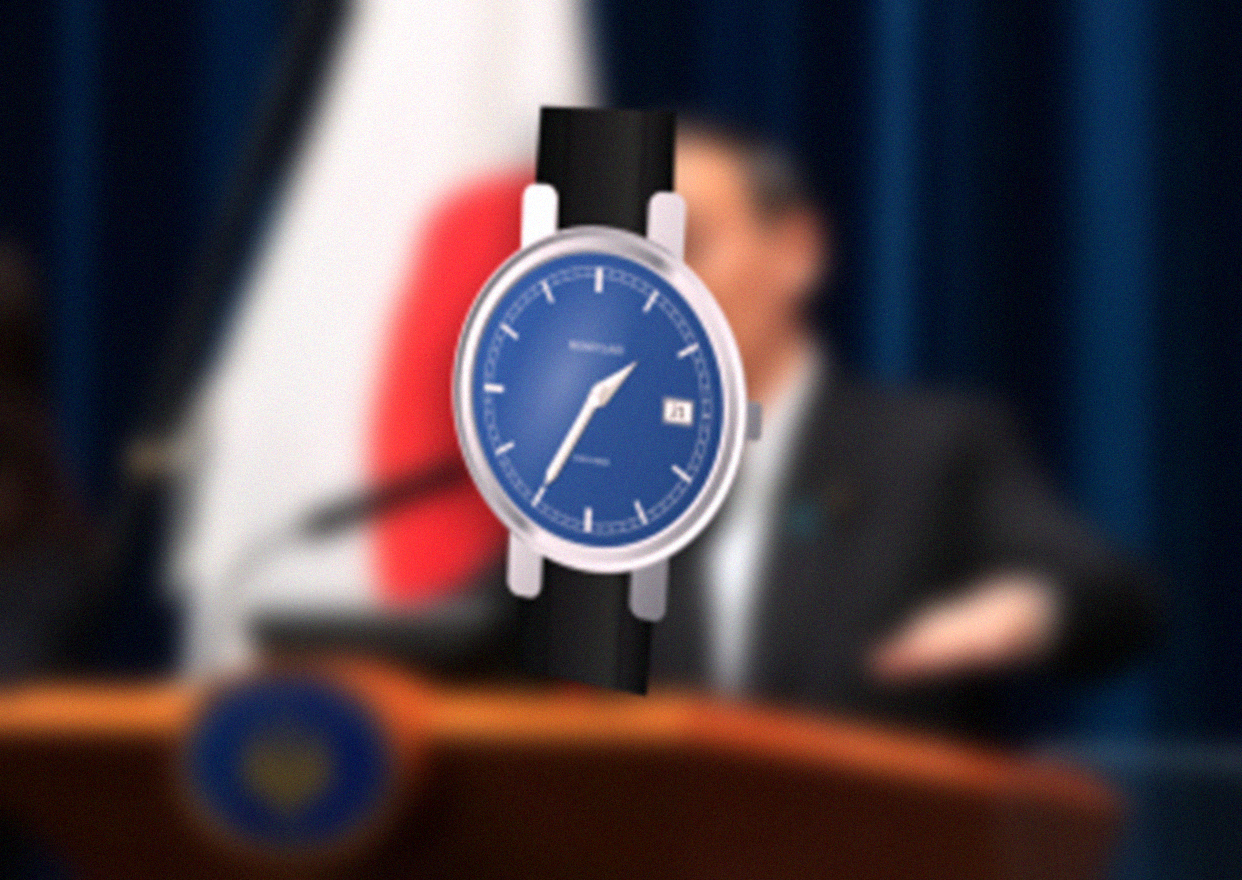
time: **1:35**
